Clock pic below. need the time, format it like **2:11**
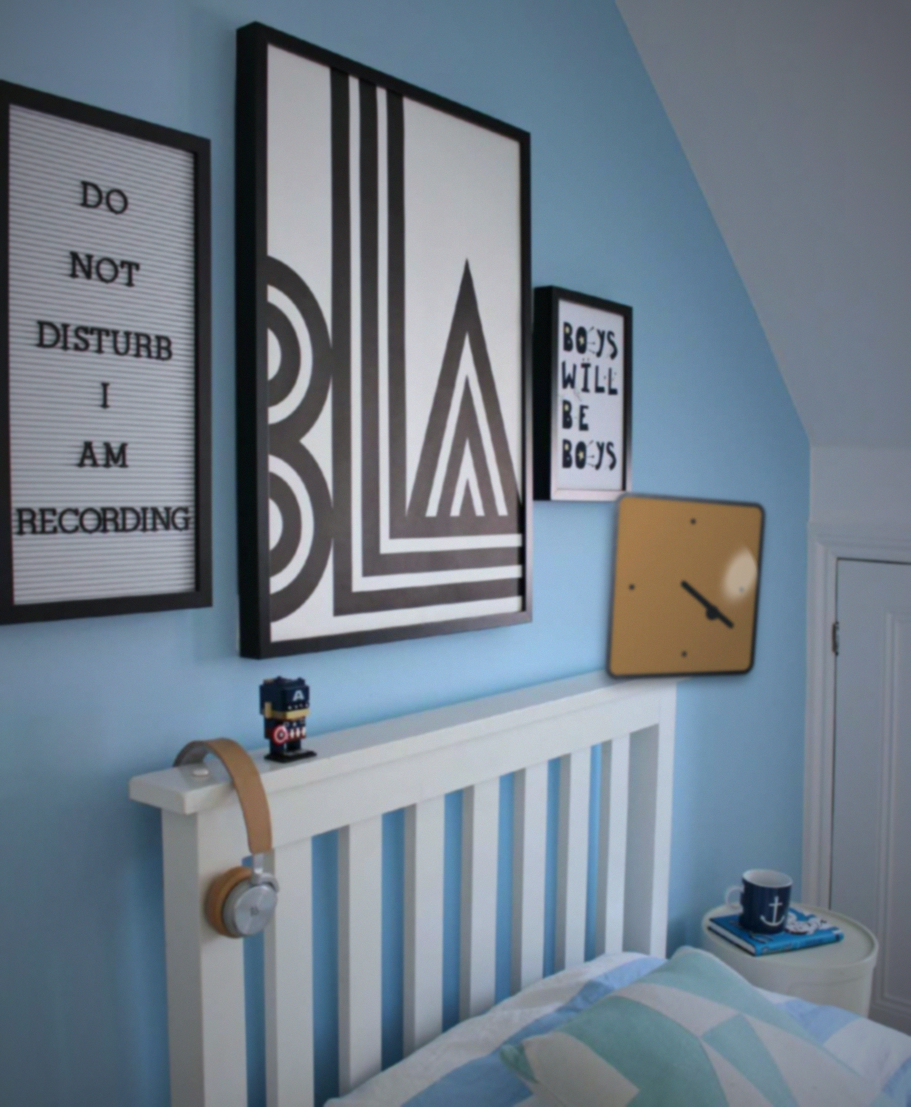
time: **4:21**
